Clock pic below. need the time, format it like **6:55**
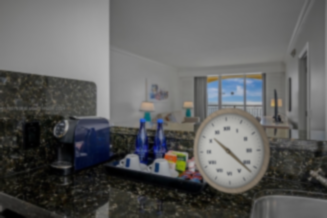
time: **10:22**
